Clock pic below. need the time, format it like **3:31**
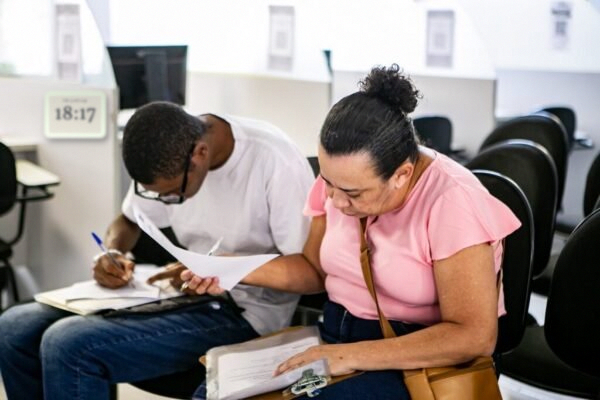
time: **18:17**
